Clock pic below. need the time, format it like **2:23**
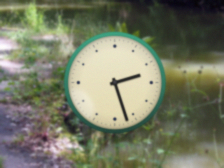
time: **2:27**
